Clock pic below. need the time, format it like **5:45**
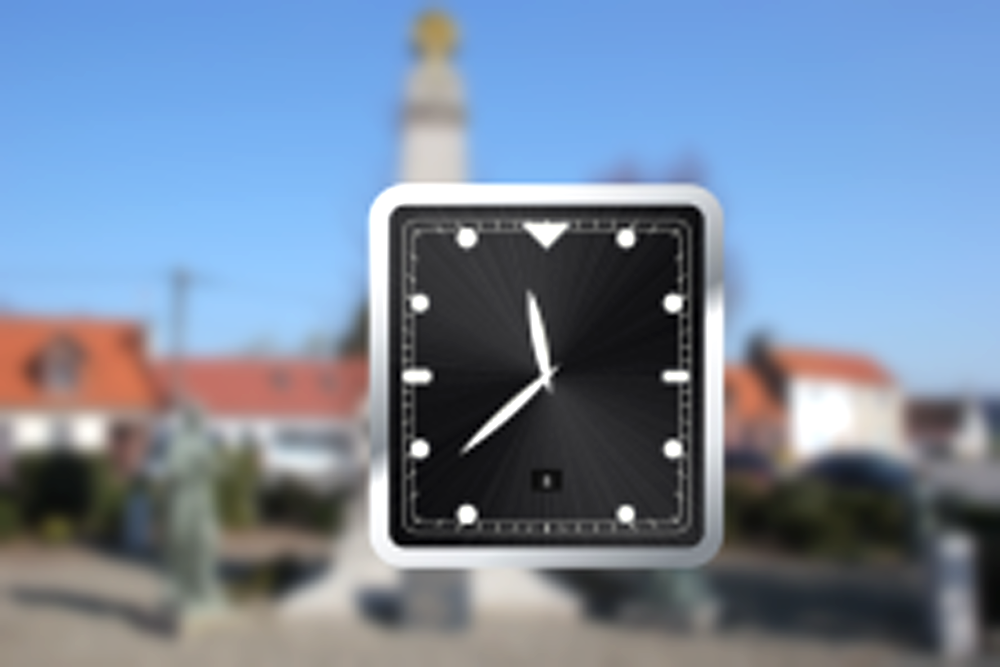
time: **11:38**
